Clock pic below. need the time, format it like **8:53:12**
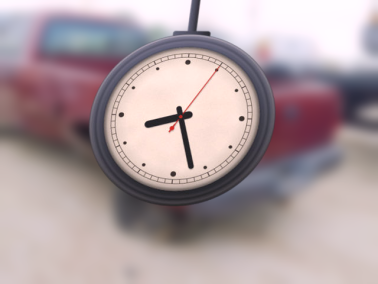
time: **8:27:05**
